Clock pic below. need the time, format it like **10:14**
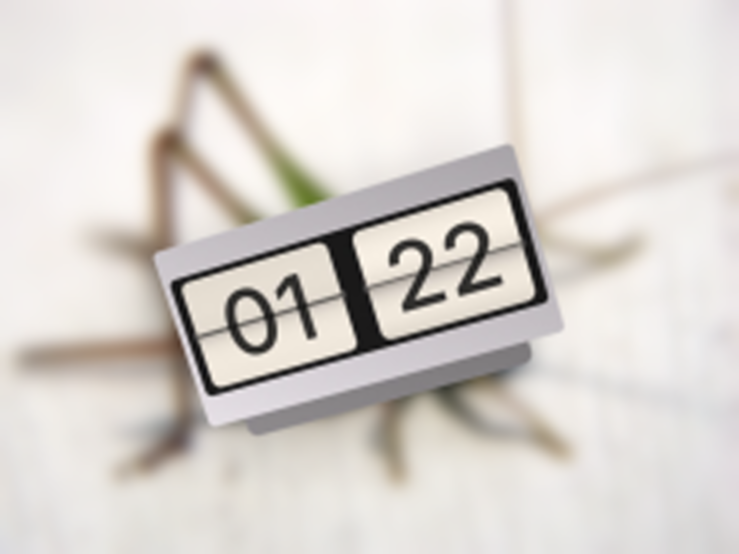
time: **1:22**
